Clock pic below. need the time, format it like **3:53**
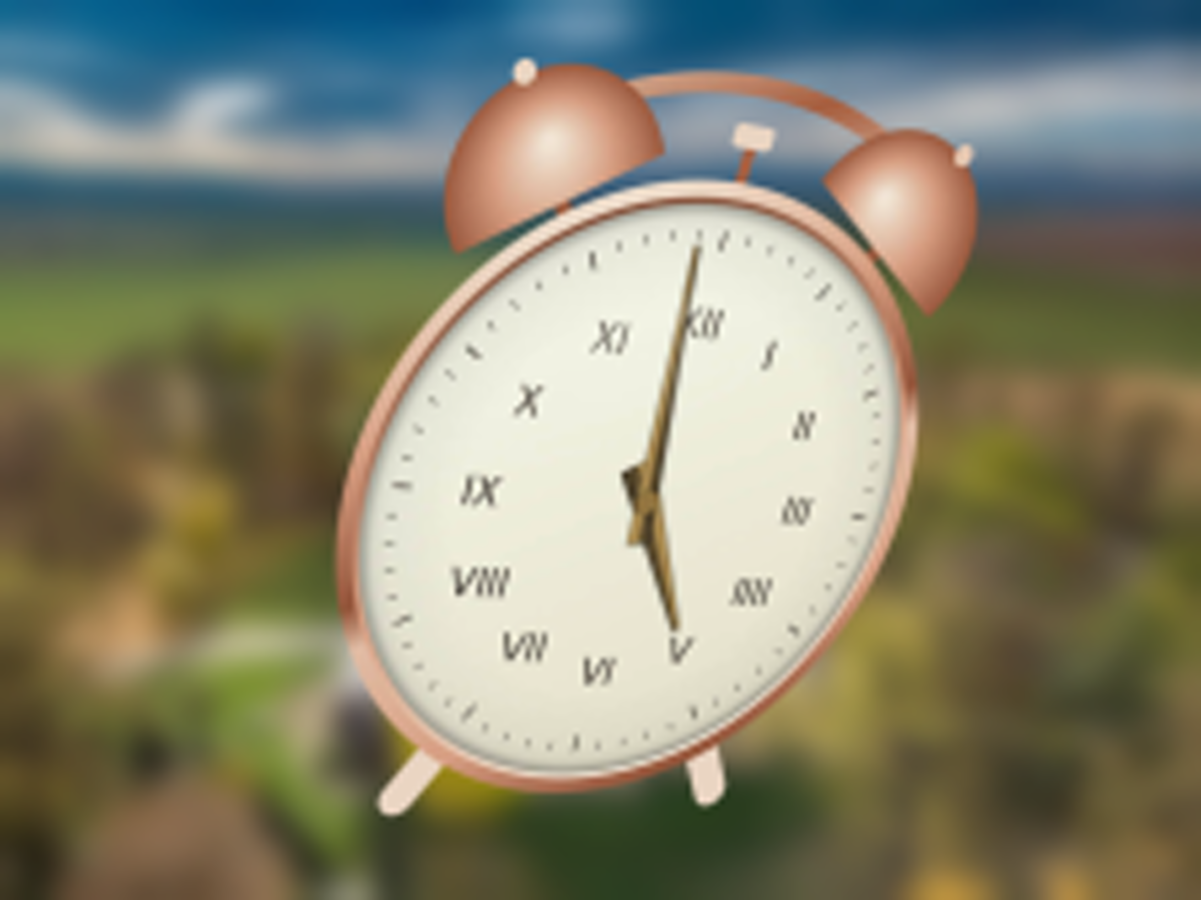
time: **4:59**
